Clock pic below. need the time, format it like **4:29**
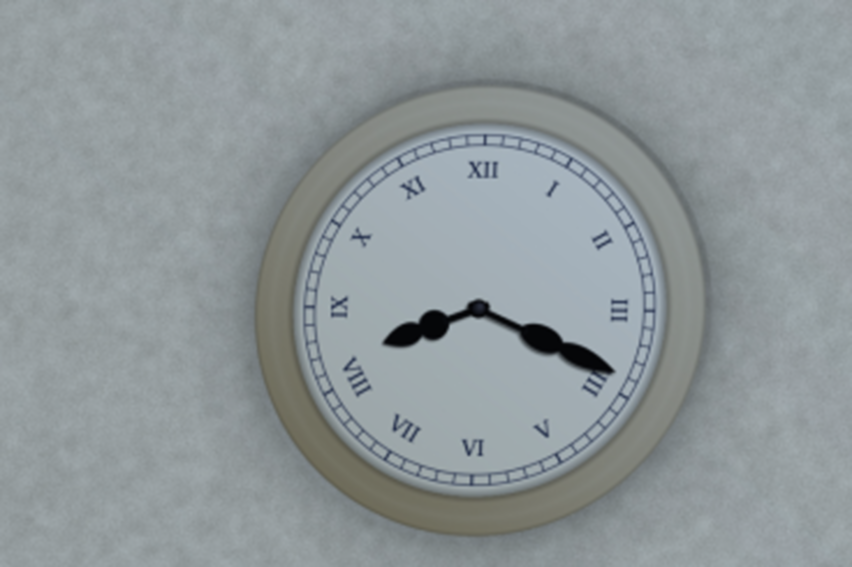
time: **8:19**
